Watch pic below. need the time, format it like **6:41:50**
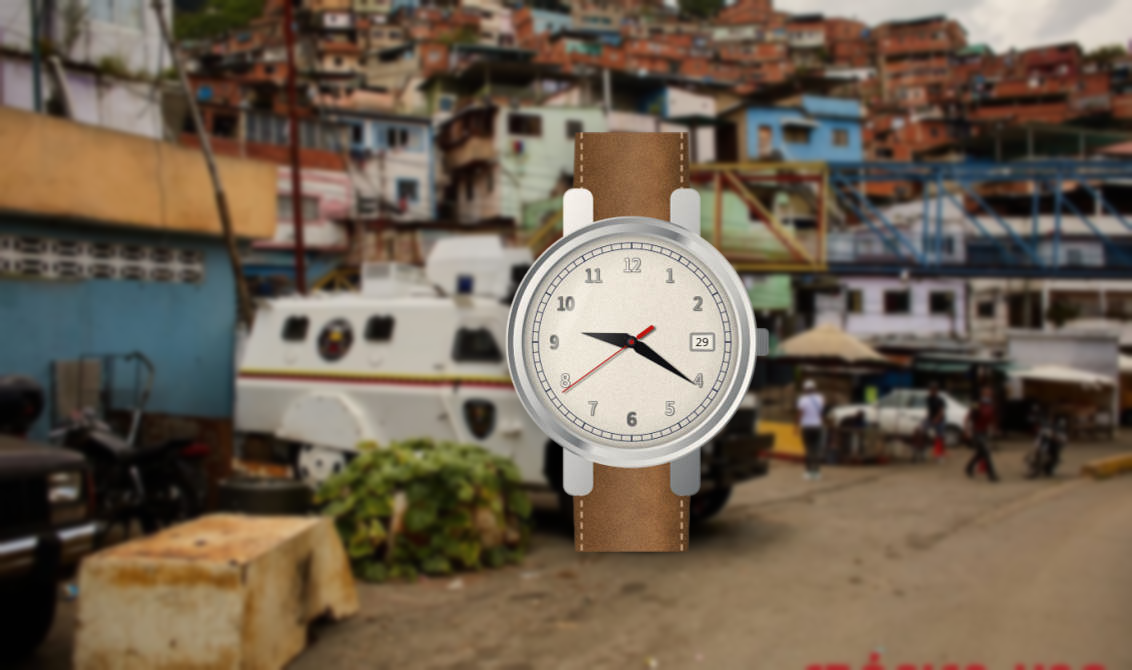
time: **9:20:39**
